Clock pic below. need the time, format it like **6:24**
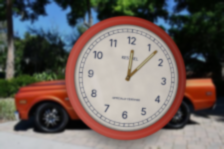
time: **12:07**
